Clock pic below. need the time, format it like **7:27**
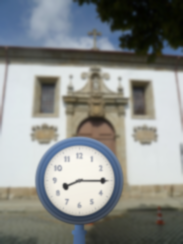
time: **8:15**
